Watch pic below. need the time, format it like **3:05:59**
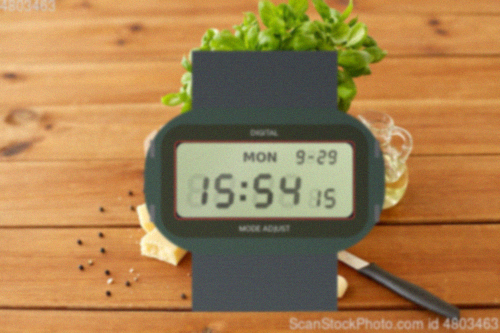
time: **15:54:15**
